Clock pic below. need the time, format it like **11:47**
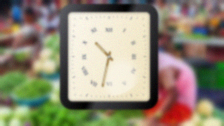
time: **10:32**
